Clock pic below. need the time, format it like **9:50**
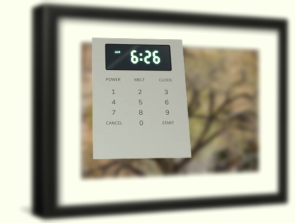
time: **6:26**
